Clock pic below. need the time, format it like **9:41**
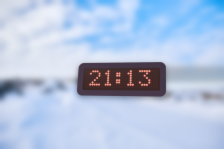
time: **21:13**
